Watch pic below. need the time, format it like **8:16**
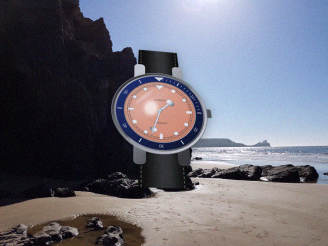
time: **1:33**
